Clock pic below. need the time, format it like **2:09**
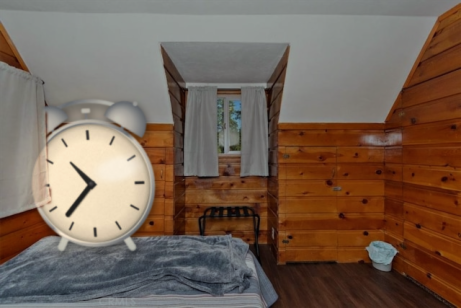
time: **10:37**
